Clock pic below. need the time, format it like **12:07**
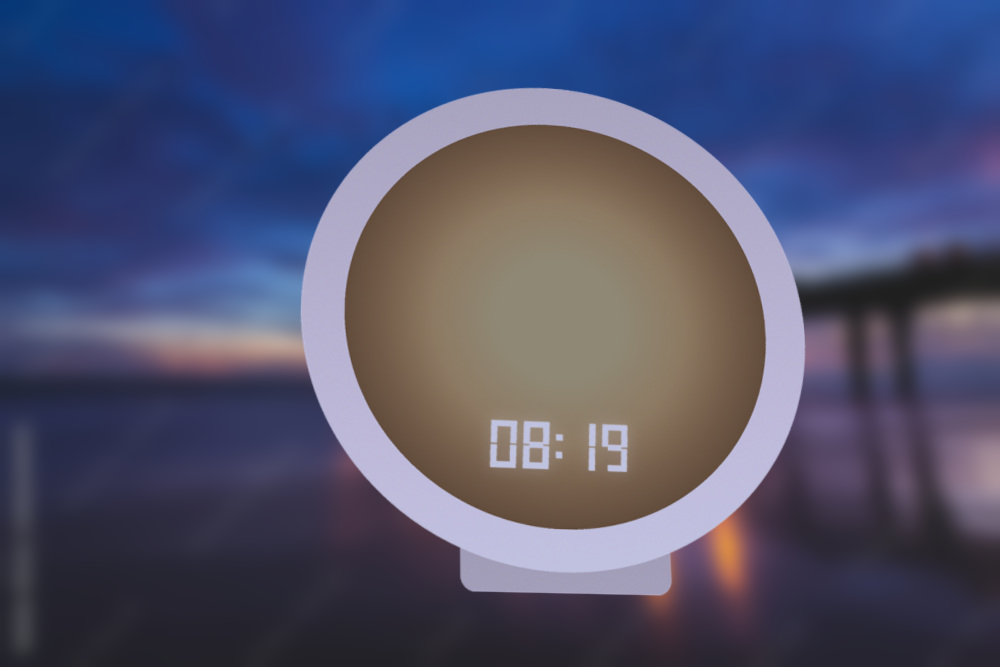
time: **8:19**
